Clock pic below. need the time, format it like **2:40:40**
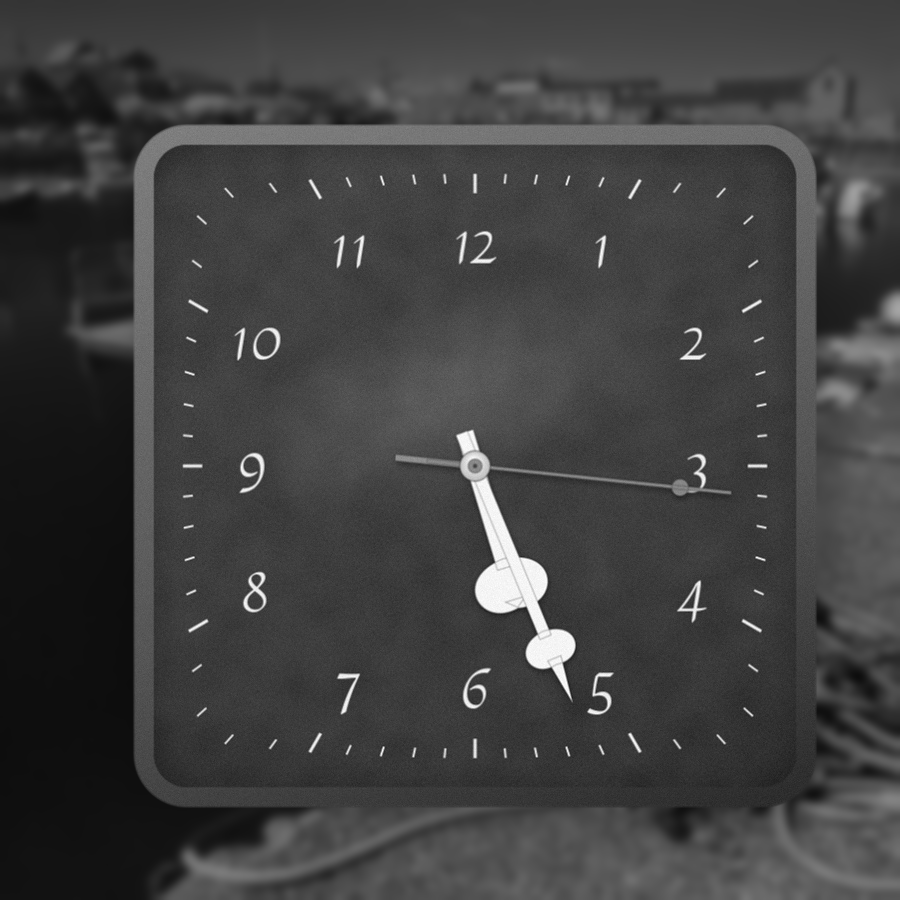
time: **5:26:16**
